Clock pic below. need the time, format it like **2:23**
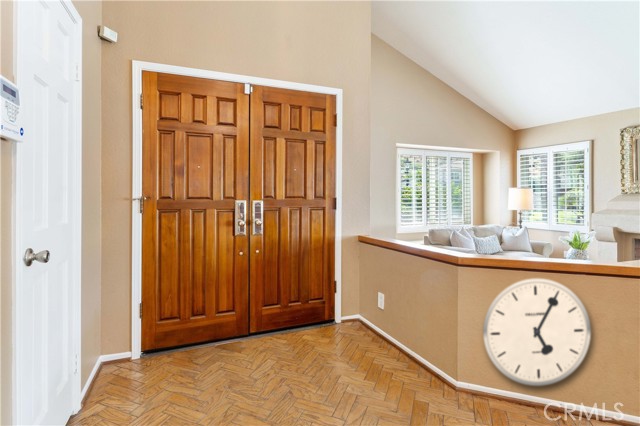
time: **5:05**
